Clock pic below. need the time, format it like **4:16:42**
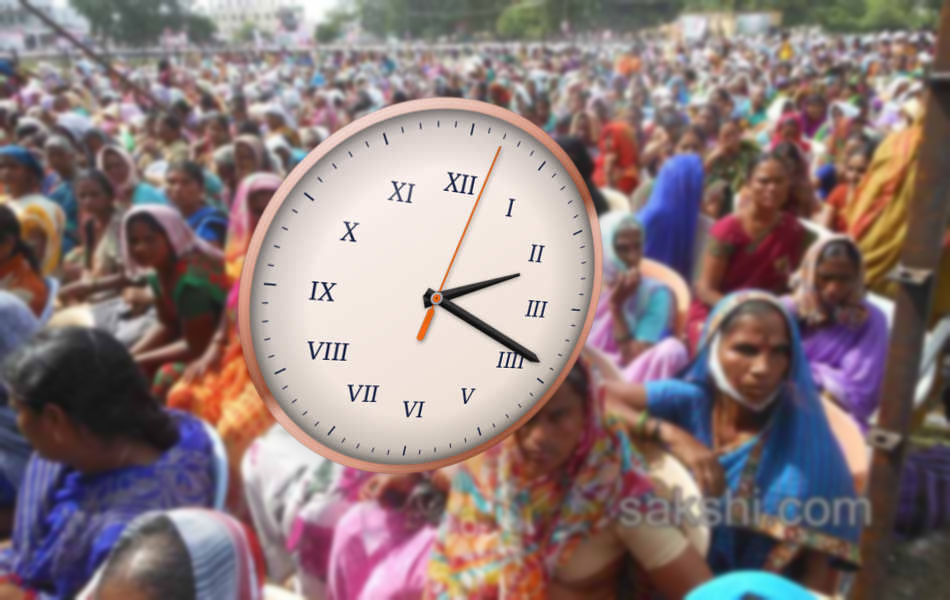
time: **2:19:02**
